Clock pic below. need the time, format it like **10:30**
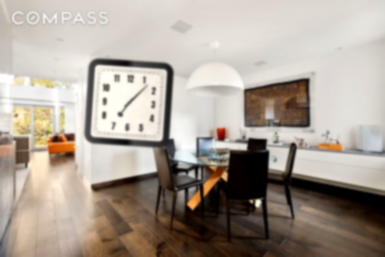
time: **7:07**
